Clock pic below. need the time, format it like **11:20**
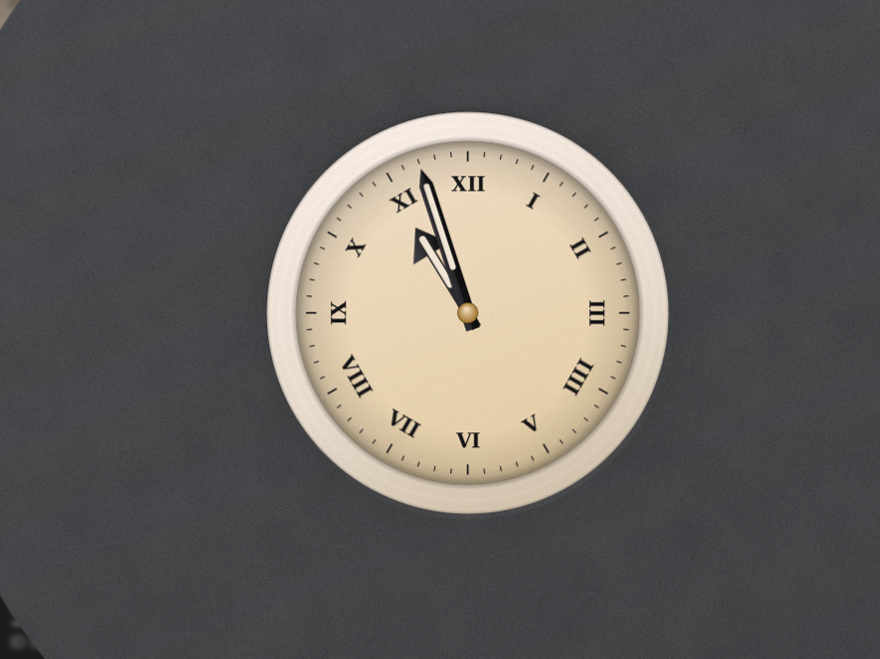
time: **10:57**
